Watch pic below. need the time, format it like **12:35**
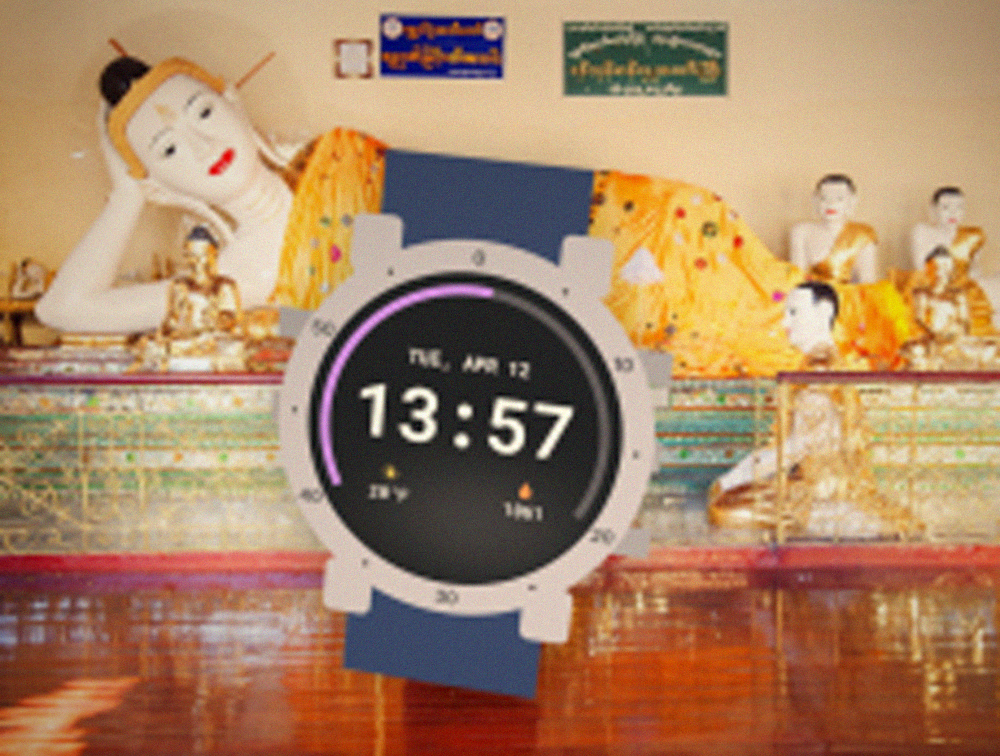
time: **13:57**
